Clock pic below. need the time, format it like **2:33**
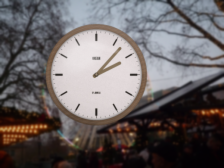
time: **2:07**
